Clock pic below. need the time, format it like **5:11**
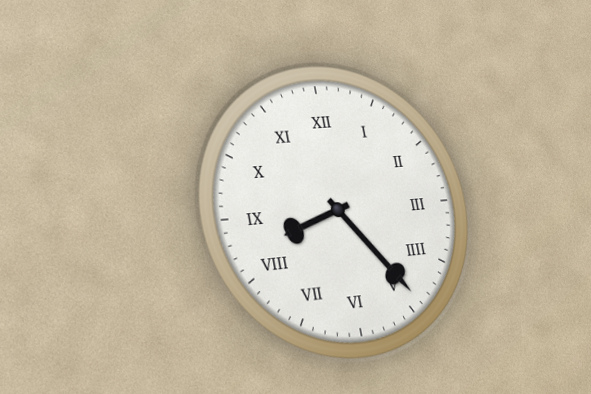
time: **8:24**
